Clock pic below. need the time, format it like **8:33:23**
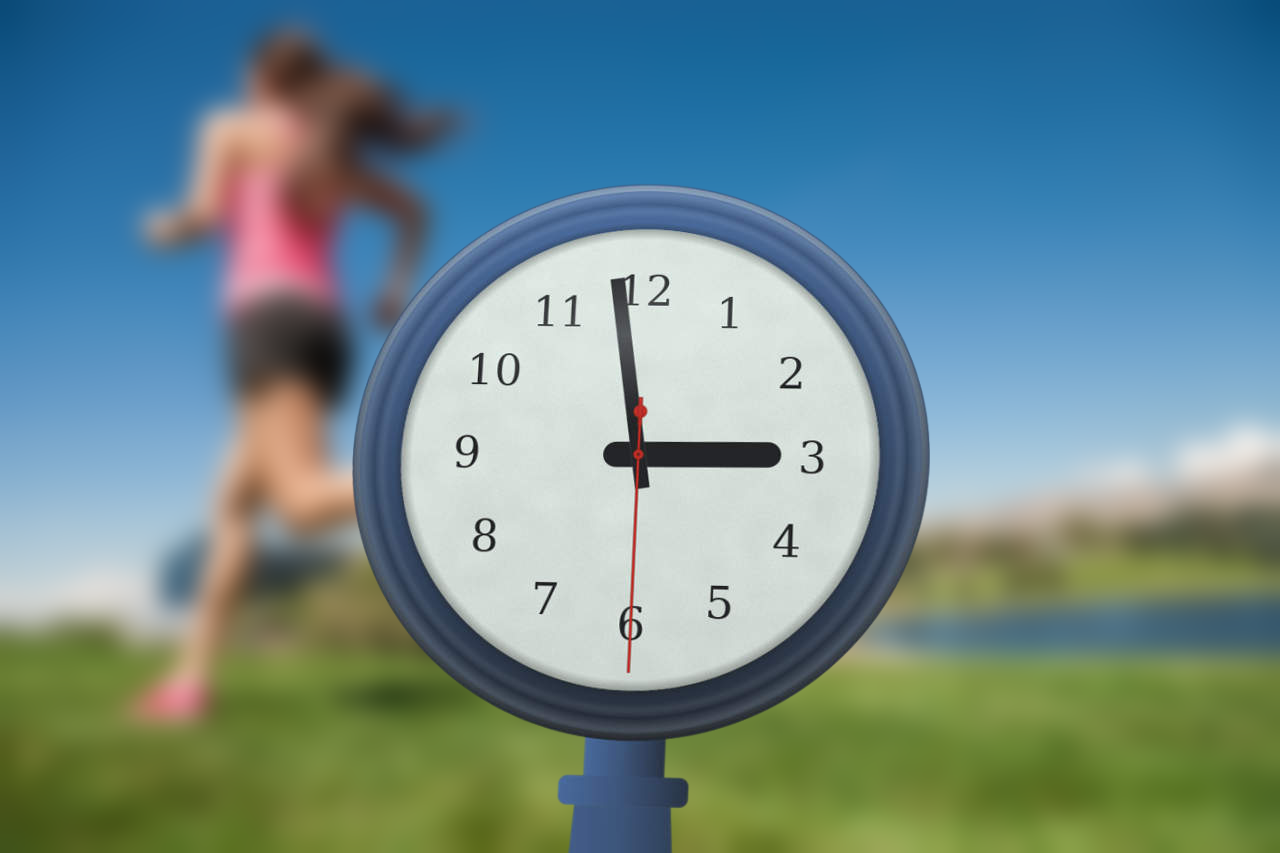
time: **2:58:30**
